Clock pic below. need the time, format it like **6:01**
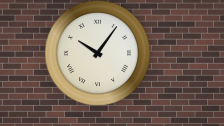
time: **10:06**
